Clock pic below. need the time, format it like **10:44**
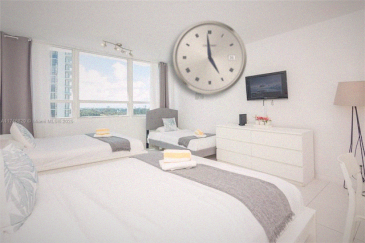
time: **4:59**
